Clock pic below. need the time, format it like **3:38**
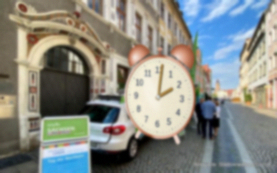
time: **2:01**
